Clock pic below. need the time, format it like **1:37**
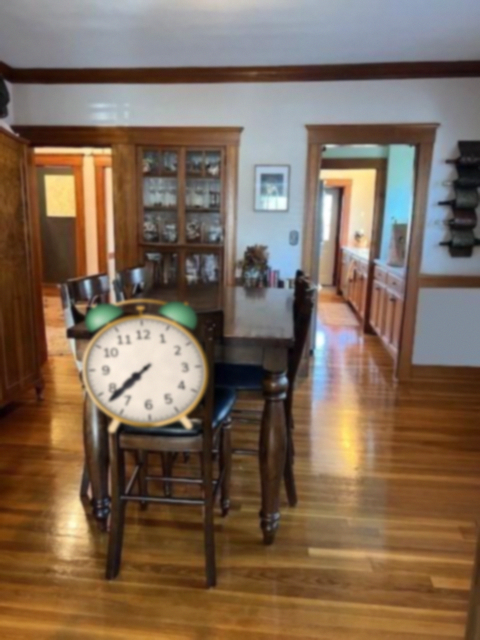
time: **7:38**
